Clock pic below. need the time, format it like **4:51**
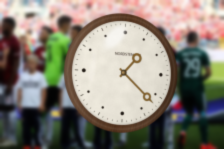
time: **1:22**
